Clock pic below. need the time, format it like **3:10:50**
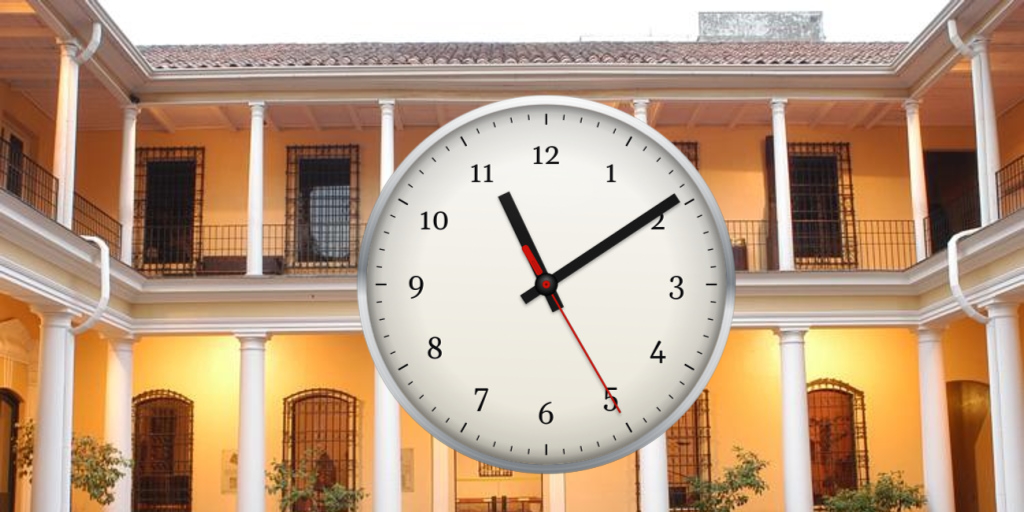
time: **11:09:25**
